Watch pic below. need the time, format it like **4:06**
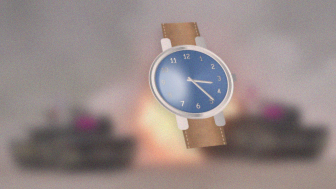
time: **3:24**
